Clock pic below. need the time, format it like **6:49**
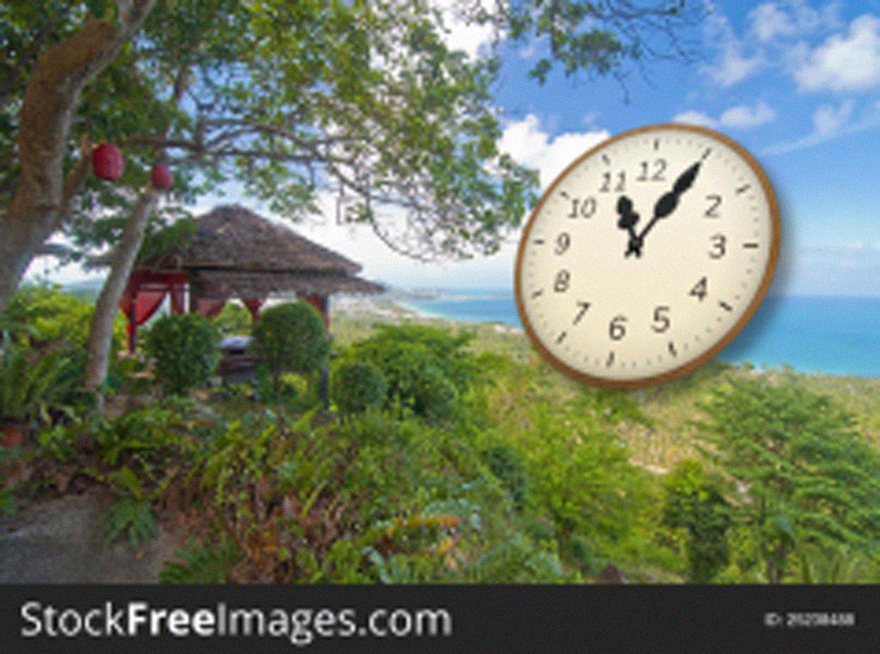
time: **11:05**
